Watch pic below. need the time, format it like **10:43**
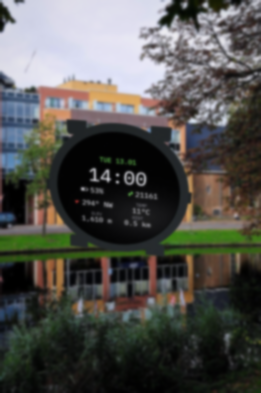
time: **14:00**
